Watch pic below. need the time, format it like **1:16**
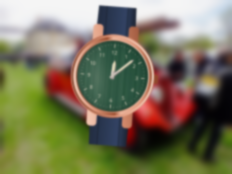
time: **12:08**
